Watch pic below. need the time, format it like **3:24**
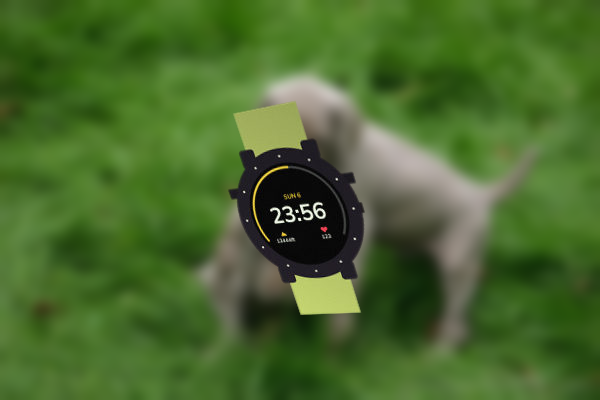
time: **23:56**
